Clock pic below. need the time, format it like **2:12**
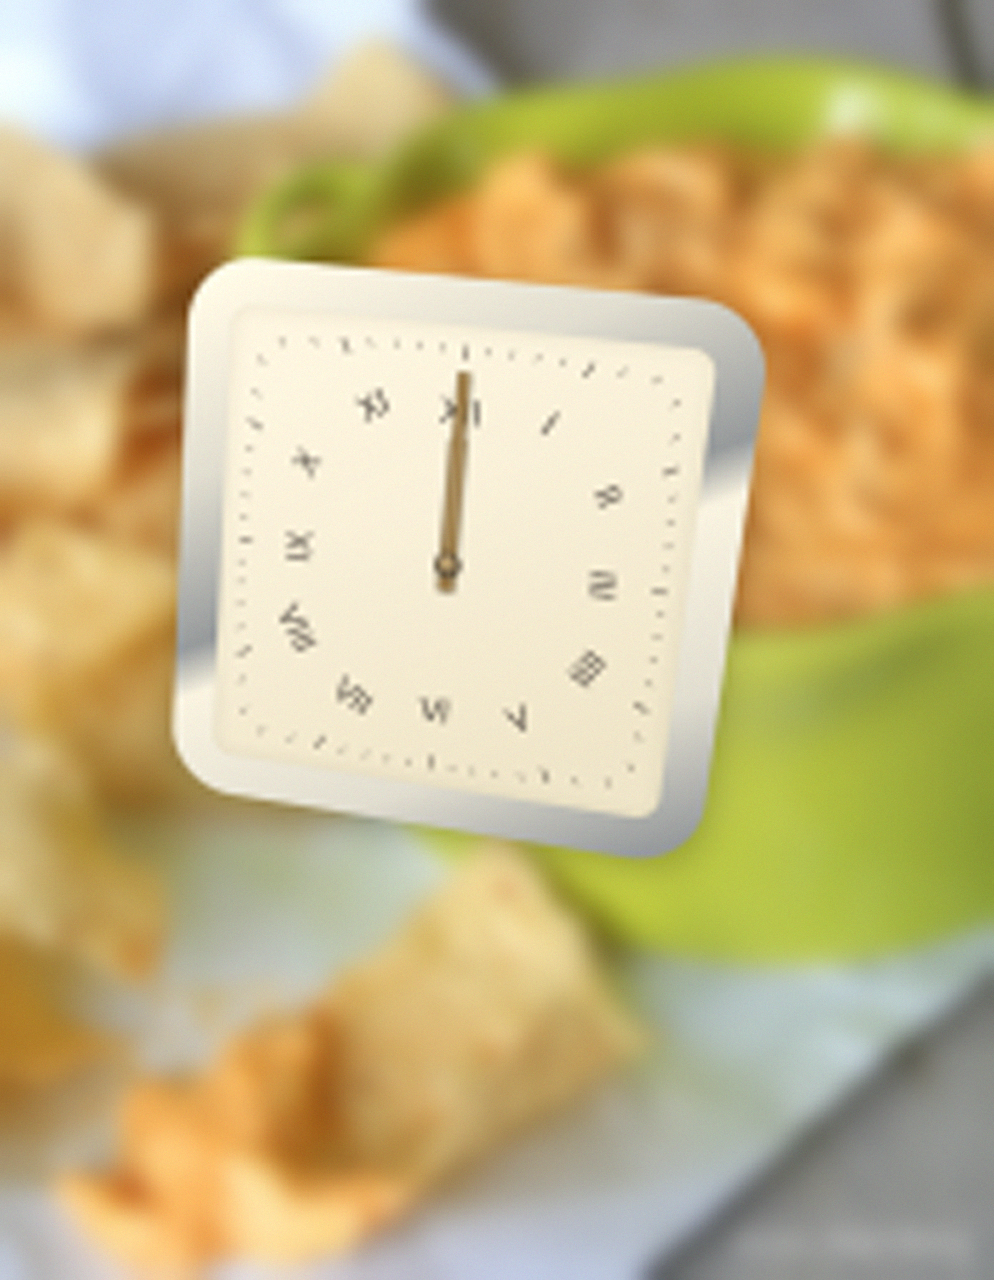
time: **12:00**
